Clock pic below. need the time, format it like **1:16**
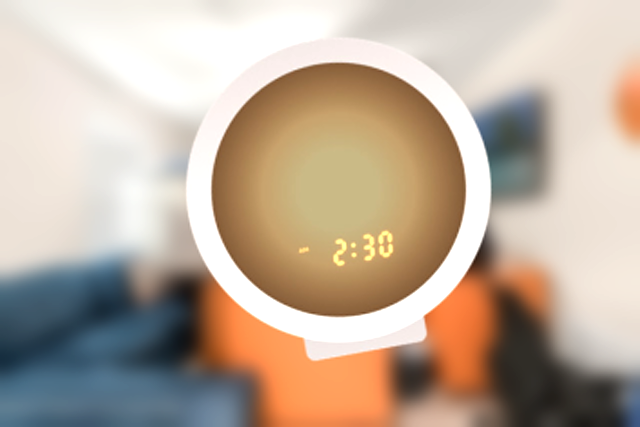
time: **2:30**
